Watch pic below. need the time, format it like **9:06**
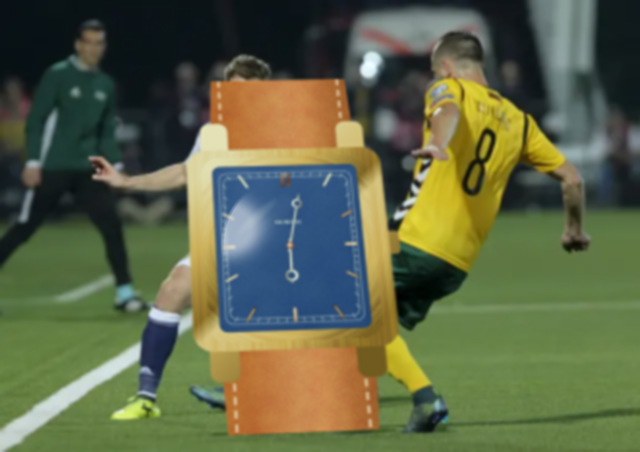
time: **6:02**
